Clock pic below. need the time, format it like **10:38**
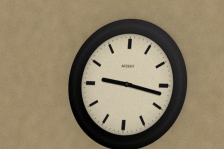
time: **9:17**
